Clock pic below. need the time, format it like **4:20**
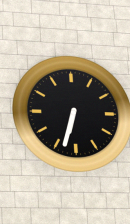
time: **6:33**
